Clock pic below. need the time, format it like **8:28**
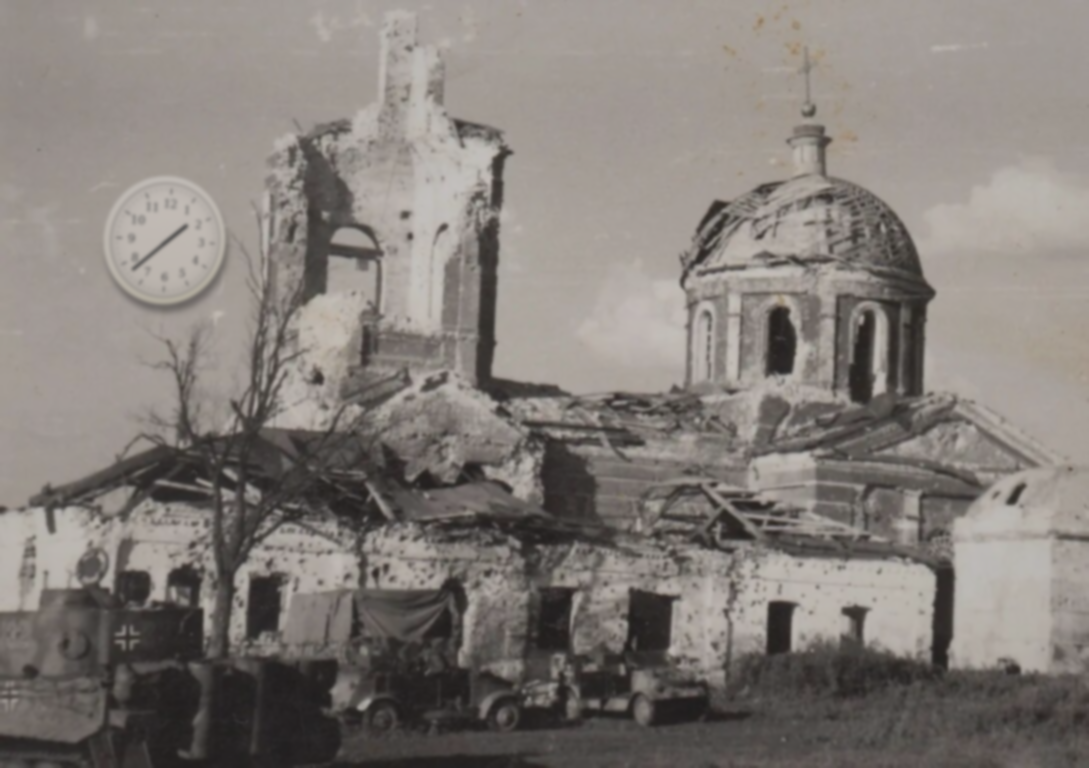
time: **1:38**
